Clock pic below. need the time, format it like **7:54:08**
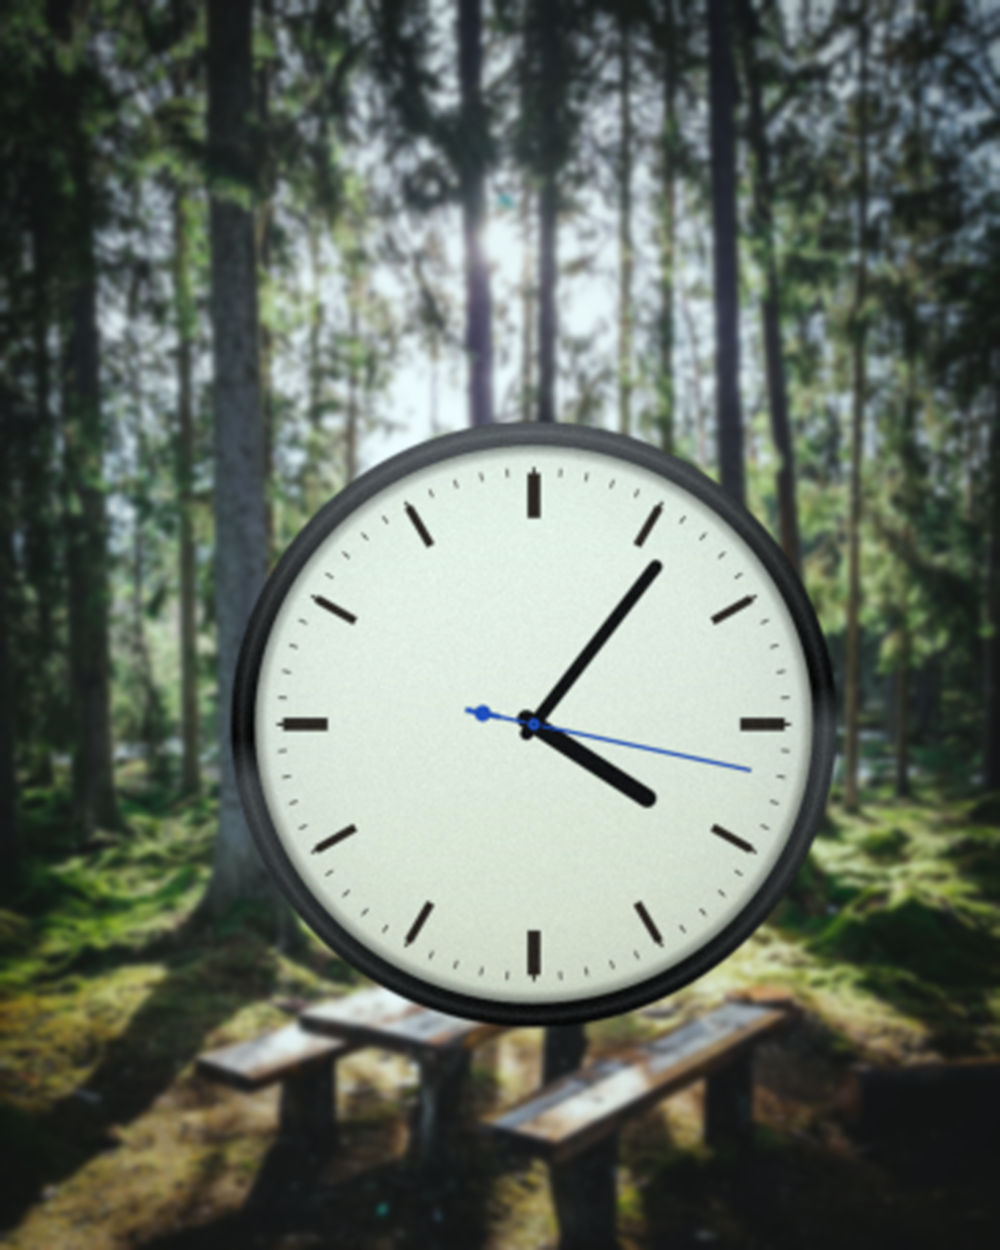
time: **4:06:17**
